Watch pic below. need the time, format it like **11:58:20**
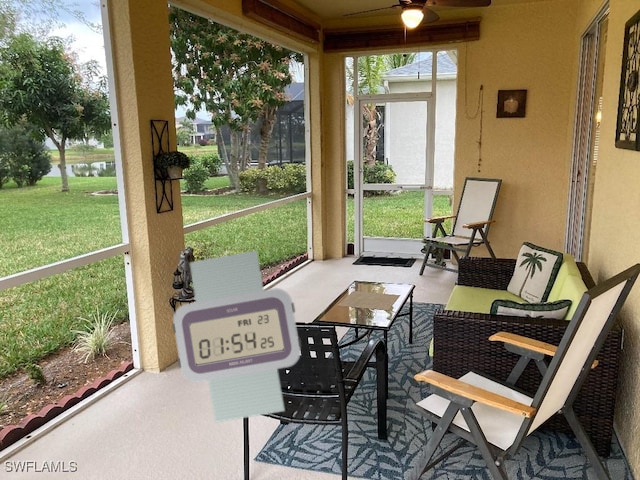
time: **1:54:25**
